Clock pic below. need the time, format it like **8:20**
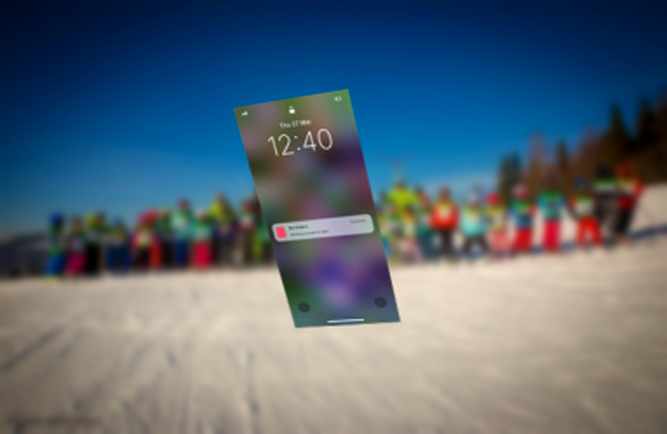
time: **12:40**
